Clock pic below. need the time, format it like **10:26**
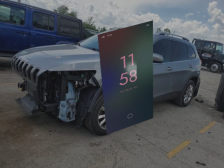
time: **11:58**
